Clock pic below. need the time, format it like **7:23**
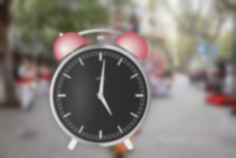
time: **5:01**
